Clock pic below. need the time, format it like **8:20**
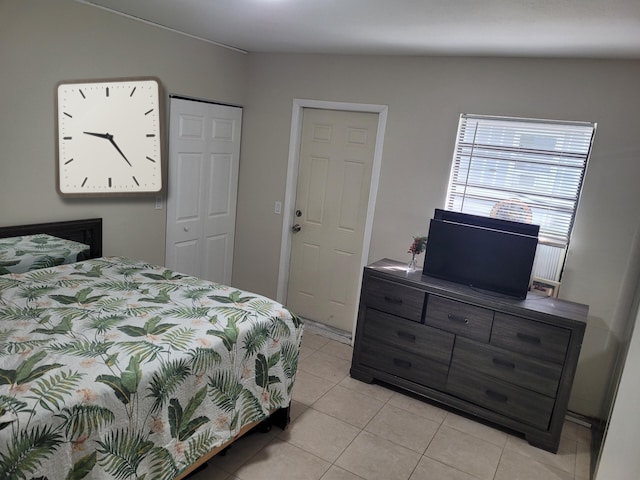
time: **9:24**
